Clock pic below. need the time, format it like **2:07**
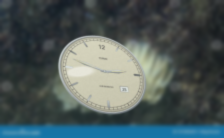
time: **2:48**
